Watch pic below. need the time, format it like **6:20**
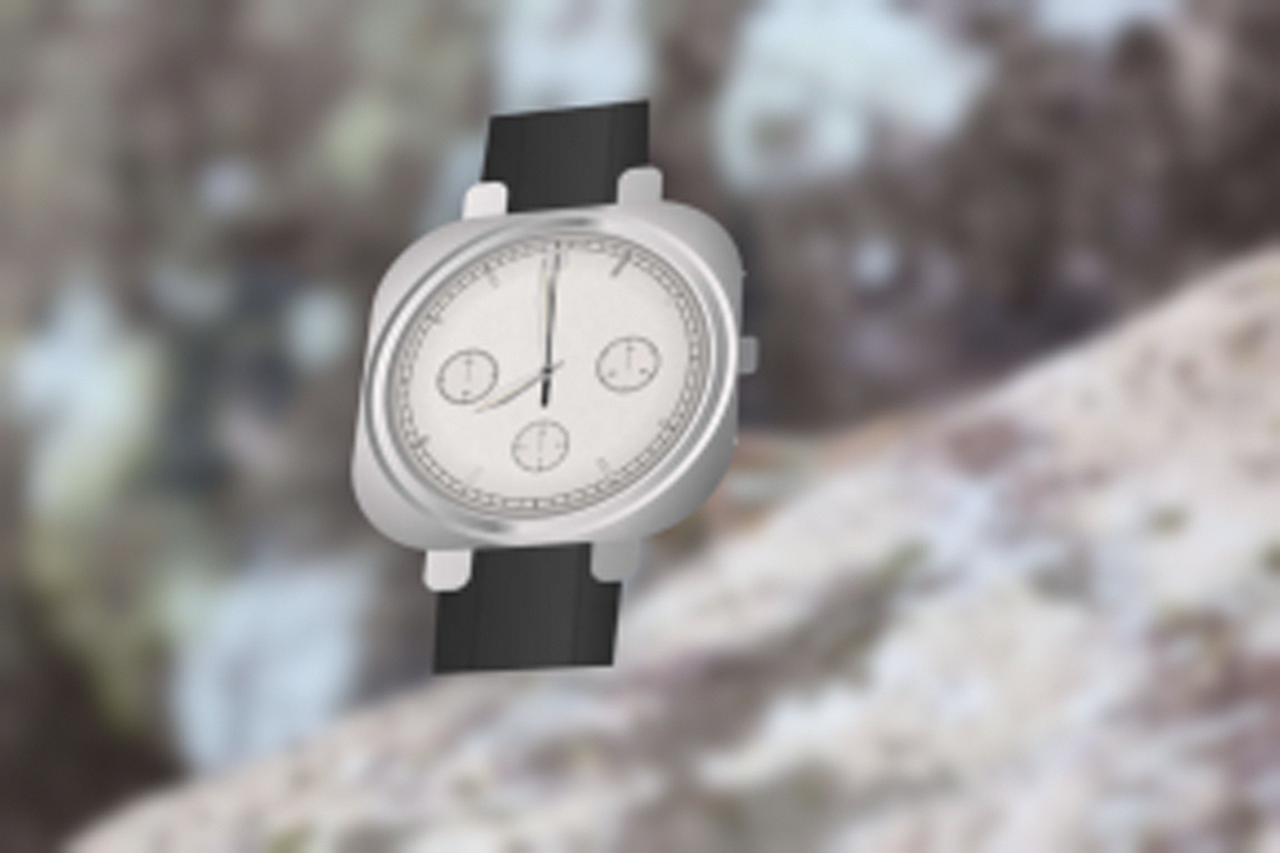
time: **7:59**
